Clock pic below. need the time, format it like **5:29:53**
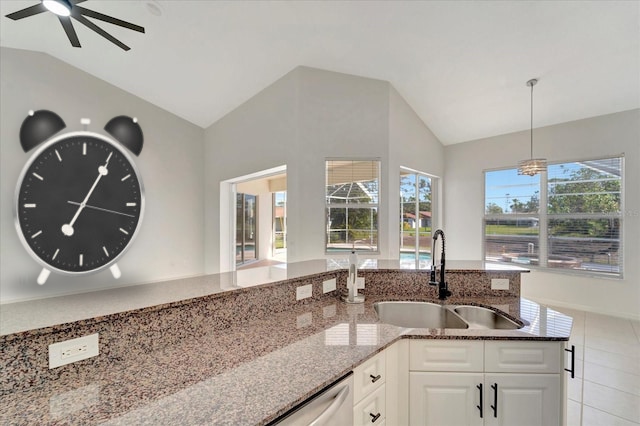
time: **7:05:17**
